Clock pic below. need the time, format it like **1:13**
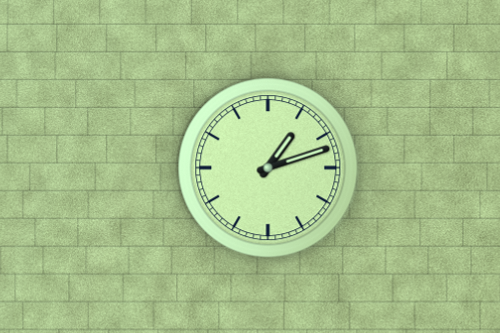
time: **1:12**
